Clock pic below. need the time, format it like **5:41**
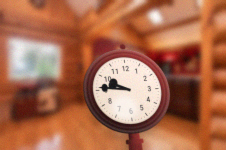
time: **9:46**
